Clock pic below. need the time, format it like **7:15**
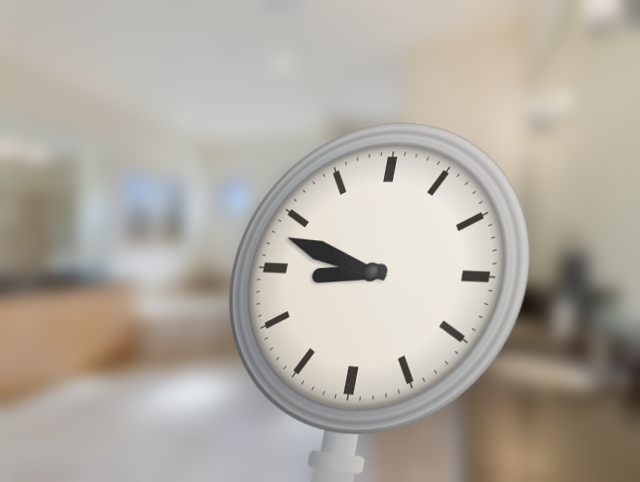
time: **8:48**
